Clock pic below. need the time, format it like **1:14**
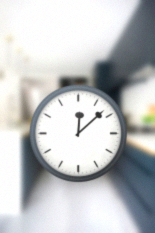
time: **12:08**
